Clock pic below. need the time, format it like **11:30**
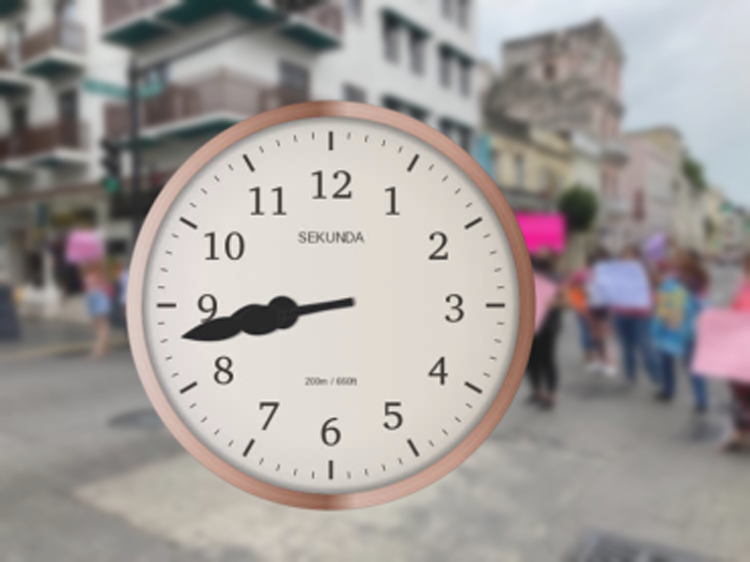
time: **8:43**
